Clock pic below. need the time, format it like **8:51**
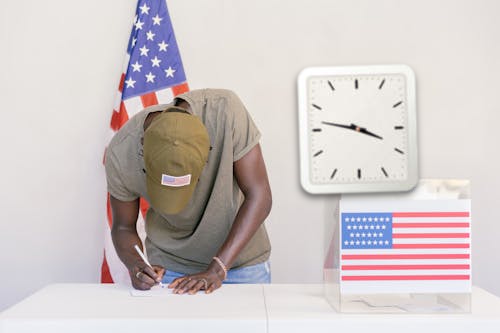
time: **3:47**
